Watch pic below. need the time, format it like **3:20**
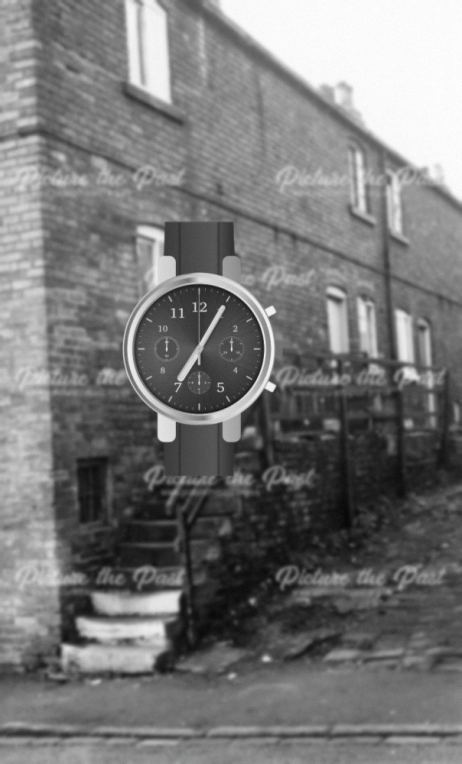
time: **7:05**
